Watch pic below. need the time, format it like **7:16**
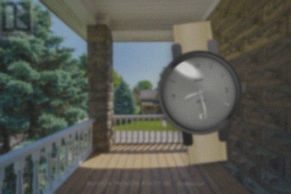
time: **8:29**
